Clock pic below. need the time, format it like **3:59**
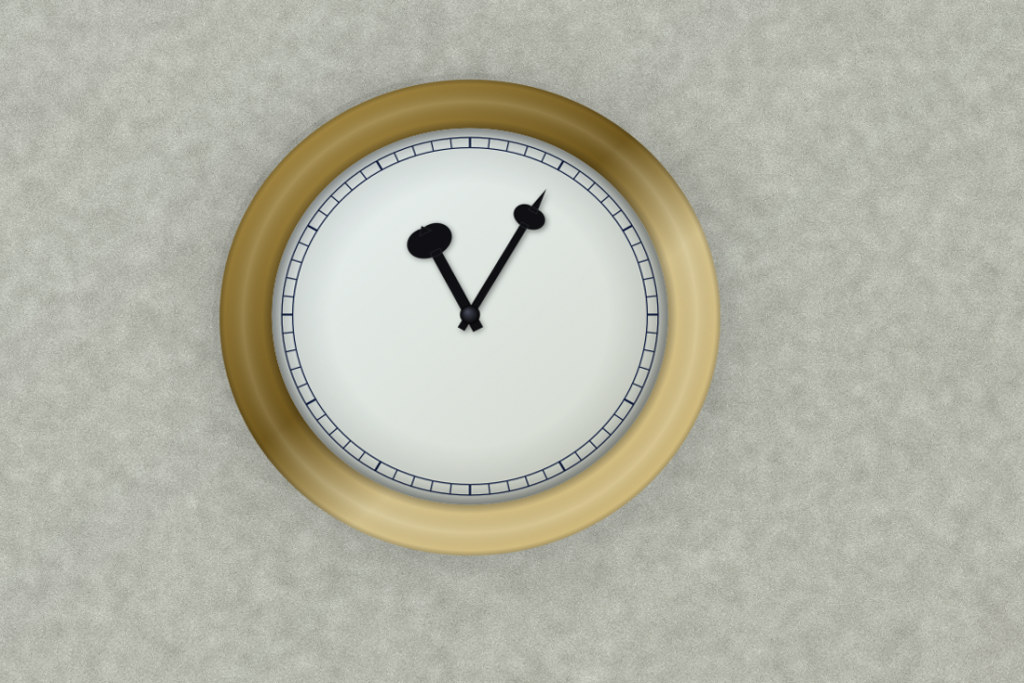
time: **11:05**
